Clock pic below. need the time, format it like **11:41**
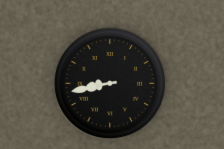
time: **8:43**
